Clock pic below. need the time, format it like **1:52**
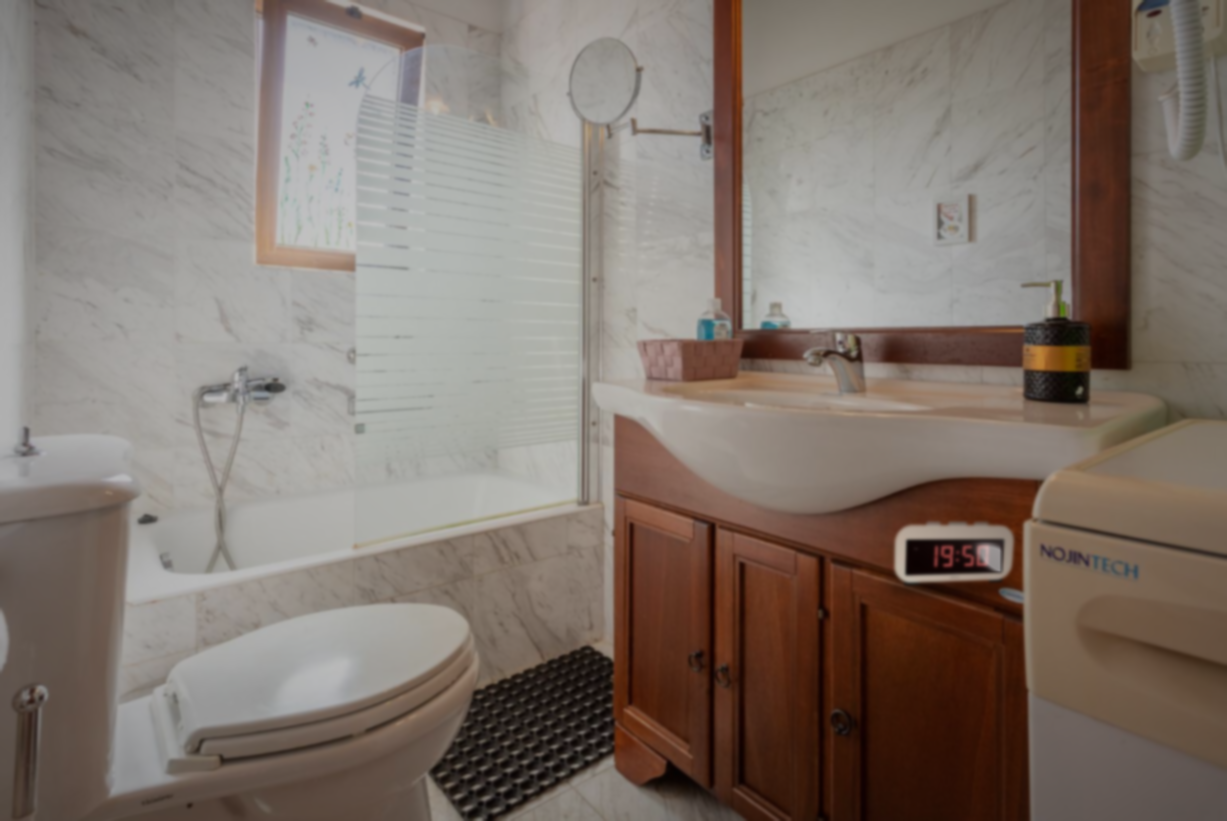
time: **19:50**
